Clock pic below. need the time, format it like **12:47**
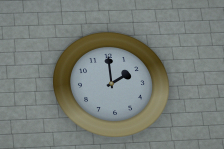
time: **2:00**
